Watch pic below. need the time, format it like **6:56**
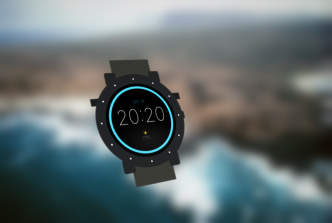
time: **20:20**
